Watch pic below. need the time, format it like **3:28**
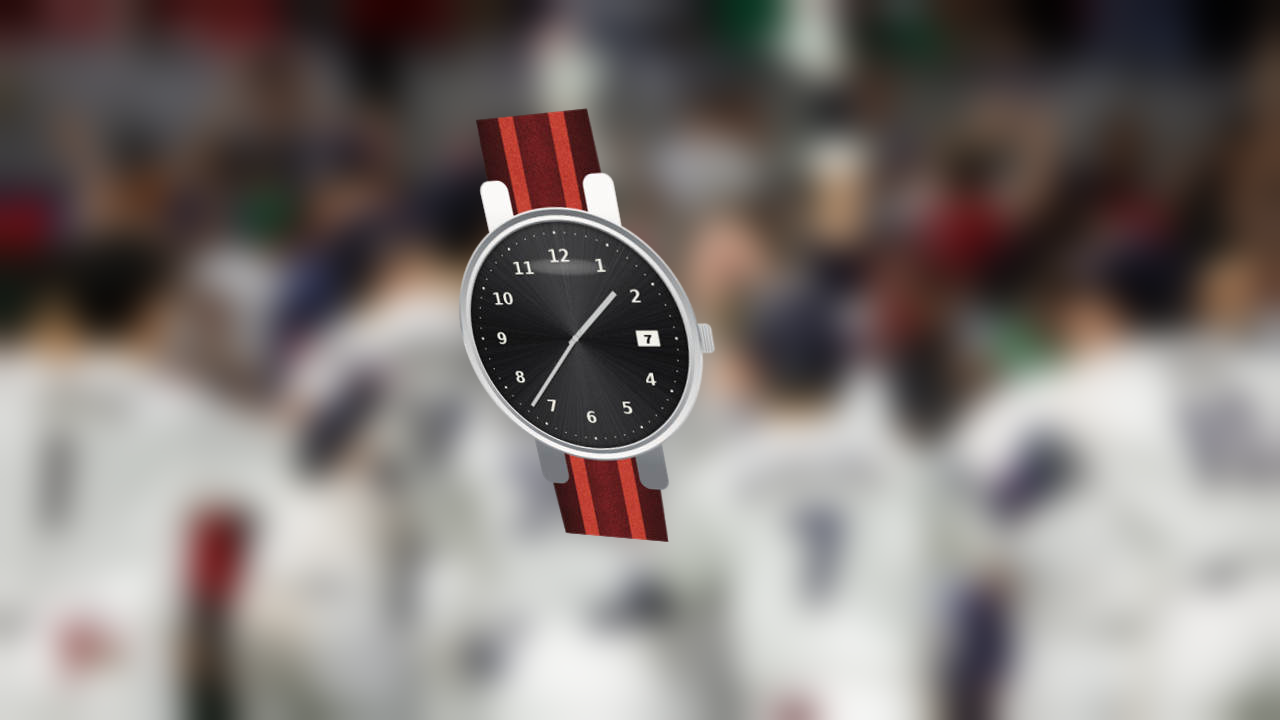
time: **1:37**
